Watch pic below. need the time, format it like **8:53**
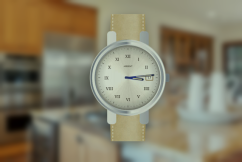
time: **3:14**
